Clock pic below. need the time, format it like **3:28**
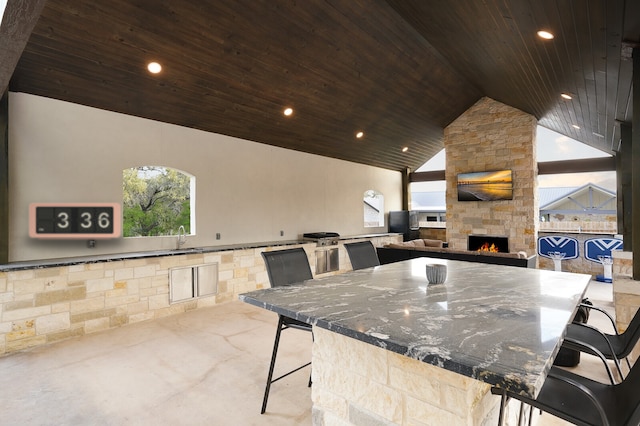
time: **3:36**
